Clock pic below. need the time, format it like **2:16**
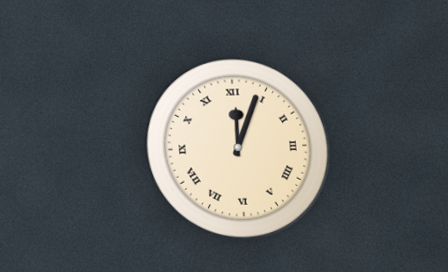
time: **12:04**
